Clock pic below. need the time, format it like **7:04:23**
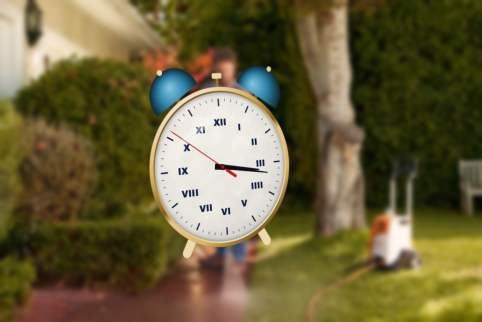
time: **3:16:51**
